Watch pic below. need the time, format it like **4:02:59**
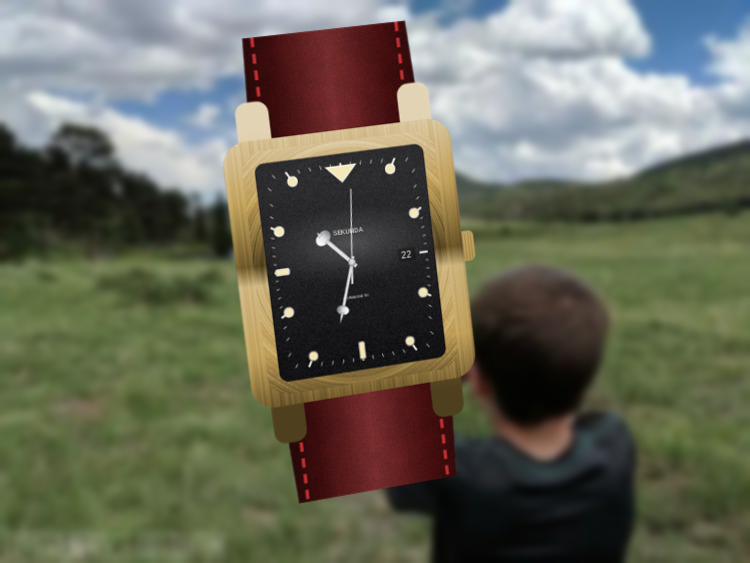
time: **10:33:01**
